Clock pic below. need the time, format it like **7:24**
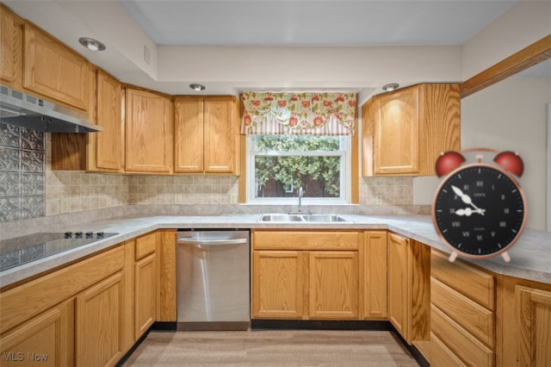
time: **8:52**
